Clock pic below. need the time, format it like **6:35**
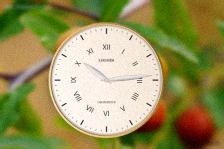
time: **10:14**
